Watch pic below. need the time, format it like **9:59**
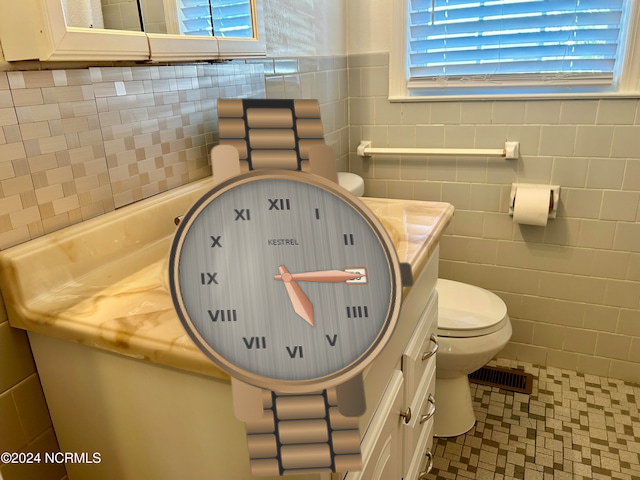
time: **5:15**
